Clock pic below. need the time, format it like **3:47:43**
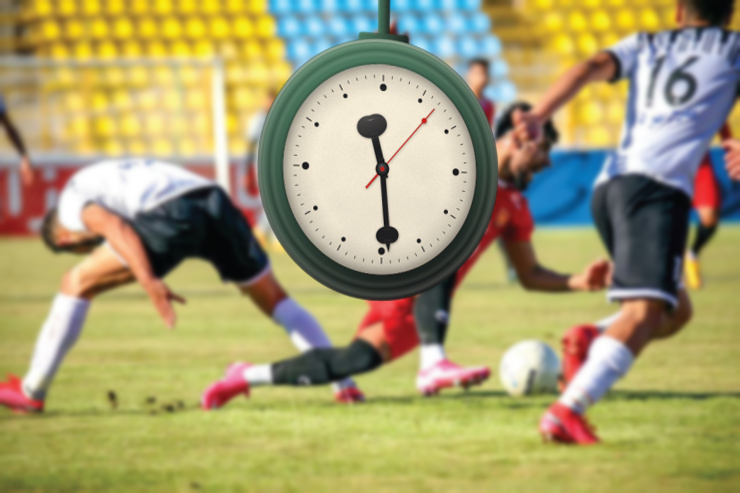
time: **11:29:07**
